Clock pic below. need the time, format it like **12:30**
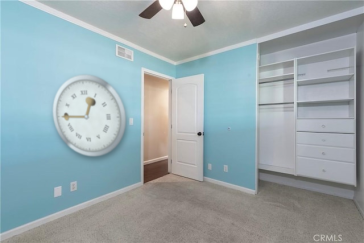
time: **12:45**
